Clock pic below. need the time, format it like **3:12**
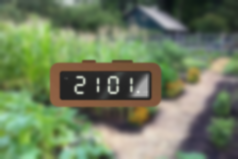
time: **21:01**
